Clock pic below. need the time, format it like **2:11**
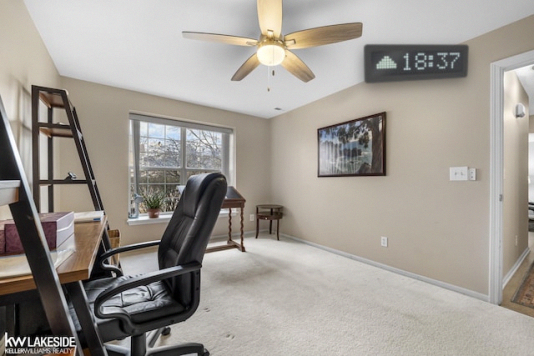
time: **18:37**
